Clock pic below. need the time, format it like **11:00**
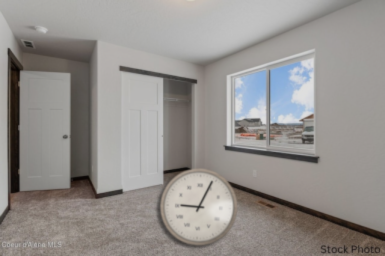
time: **9:04**
